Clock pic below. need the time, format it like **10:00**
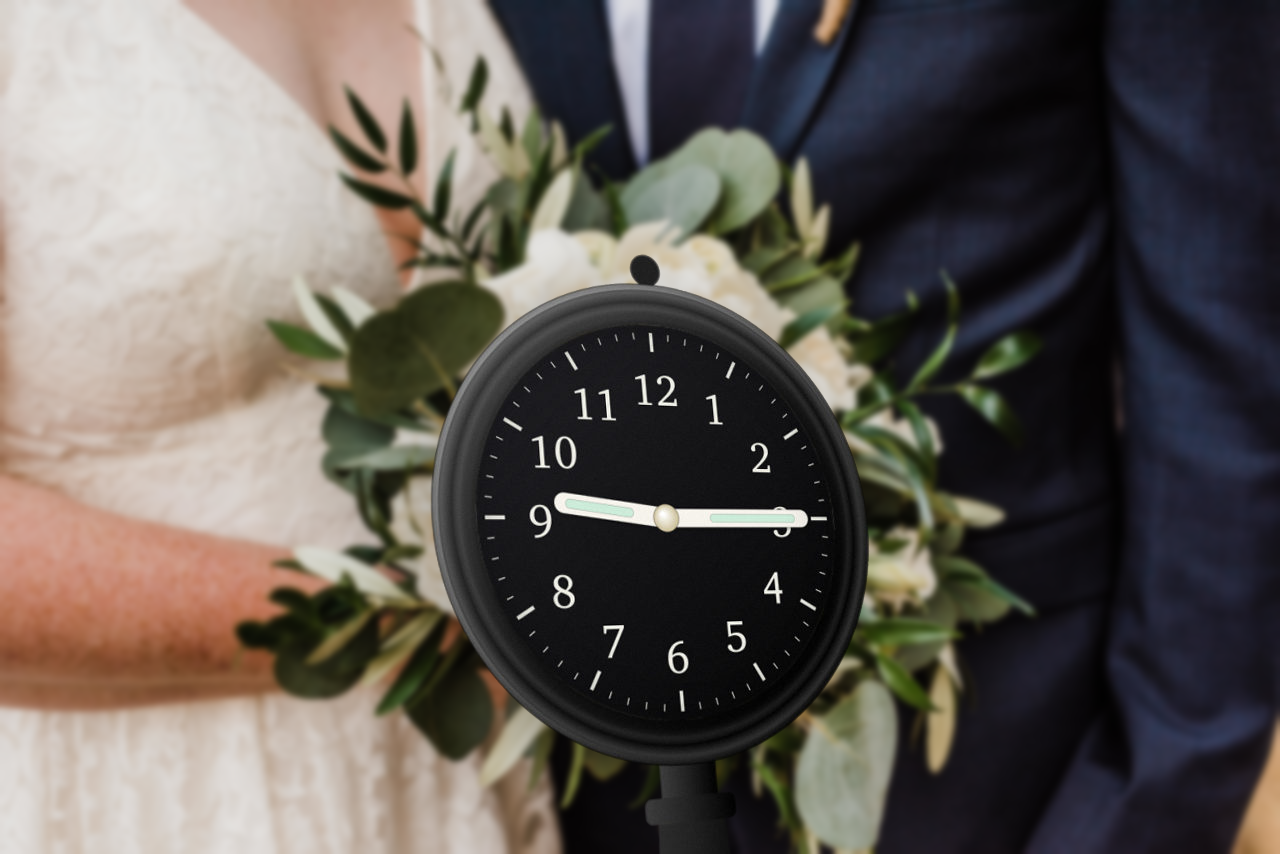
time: **9:15**
